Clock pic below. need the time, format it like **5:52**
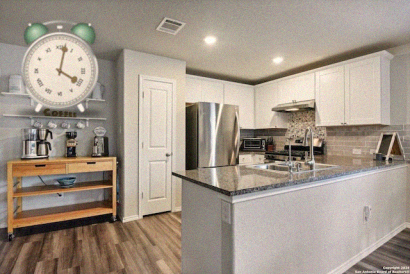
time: **4:02**
